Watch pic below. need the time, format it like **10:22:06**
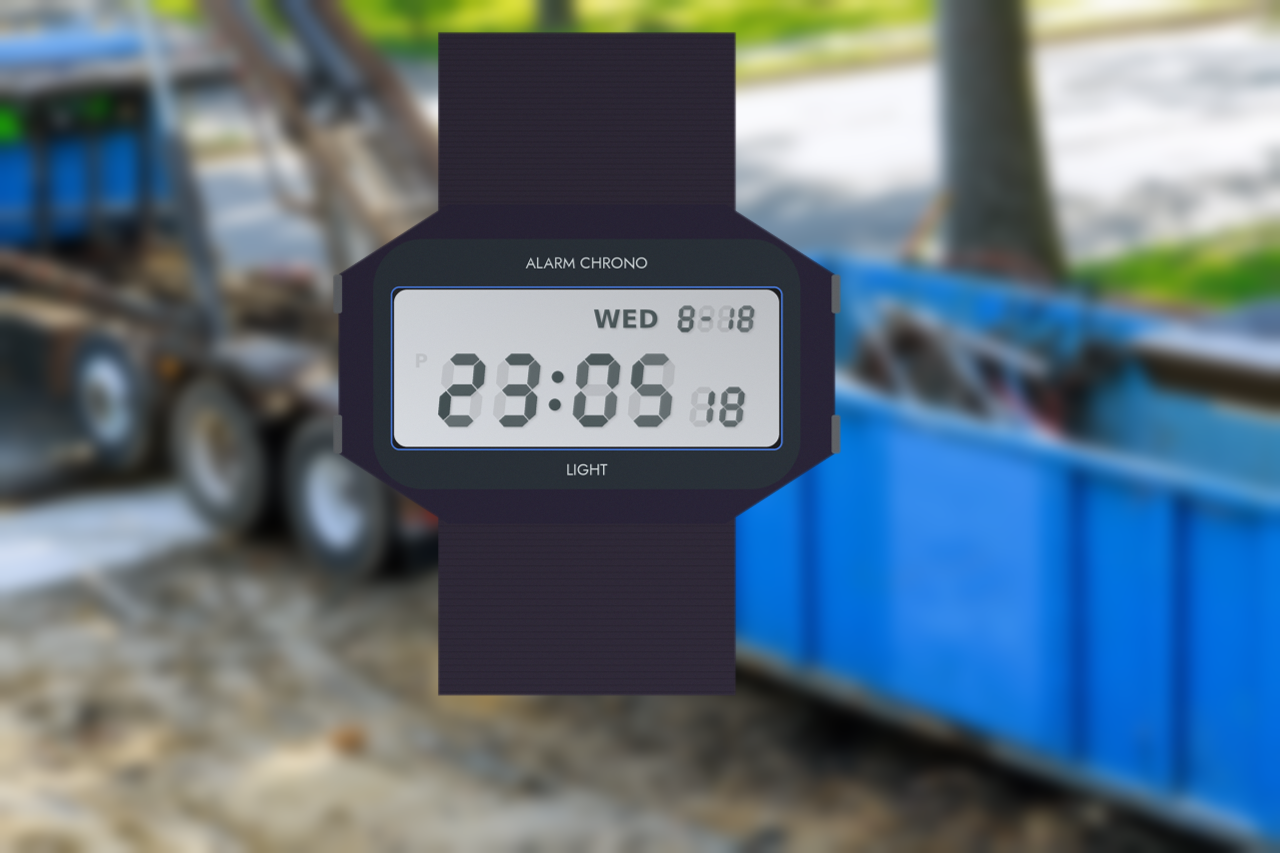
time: **23:05:18**
